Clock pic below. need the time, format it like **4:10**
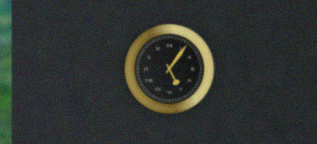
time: **5:06**
